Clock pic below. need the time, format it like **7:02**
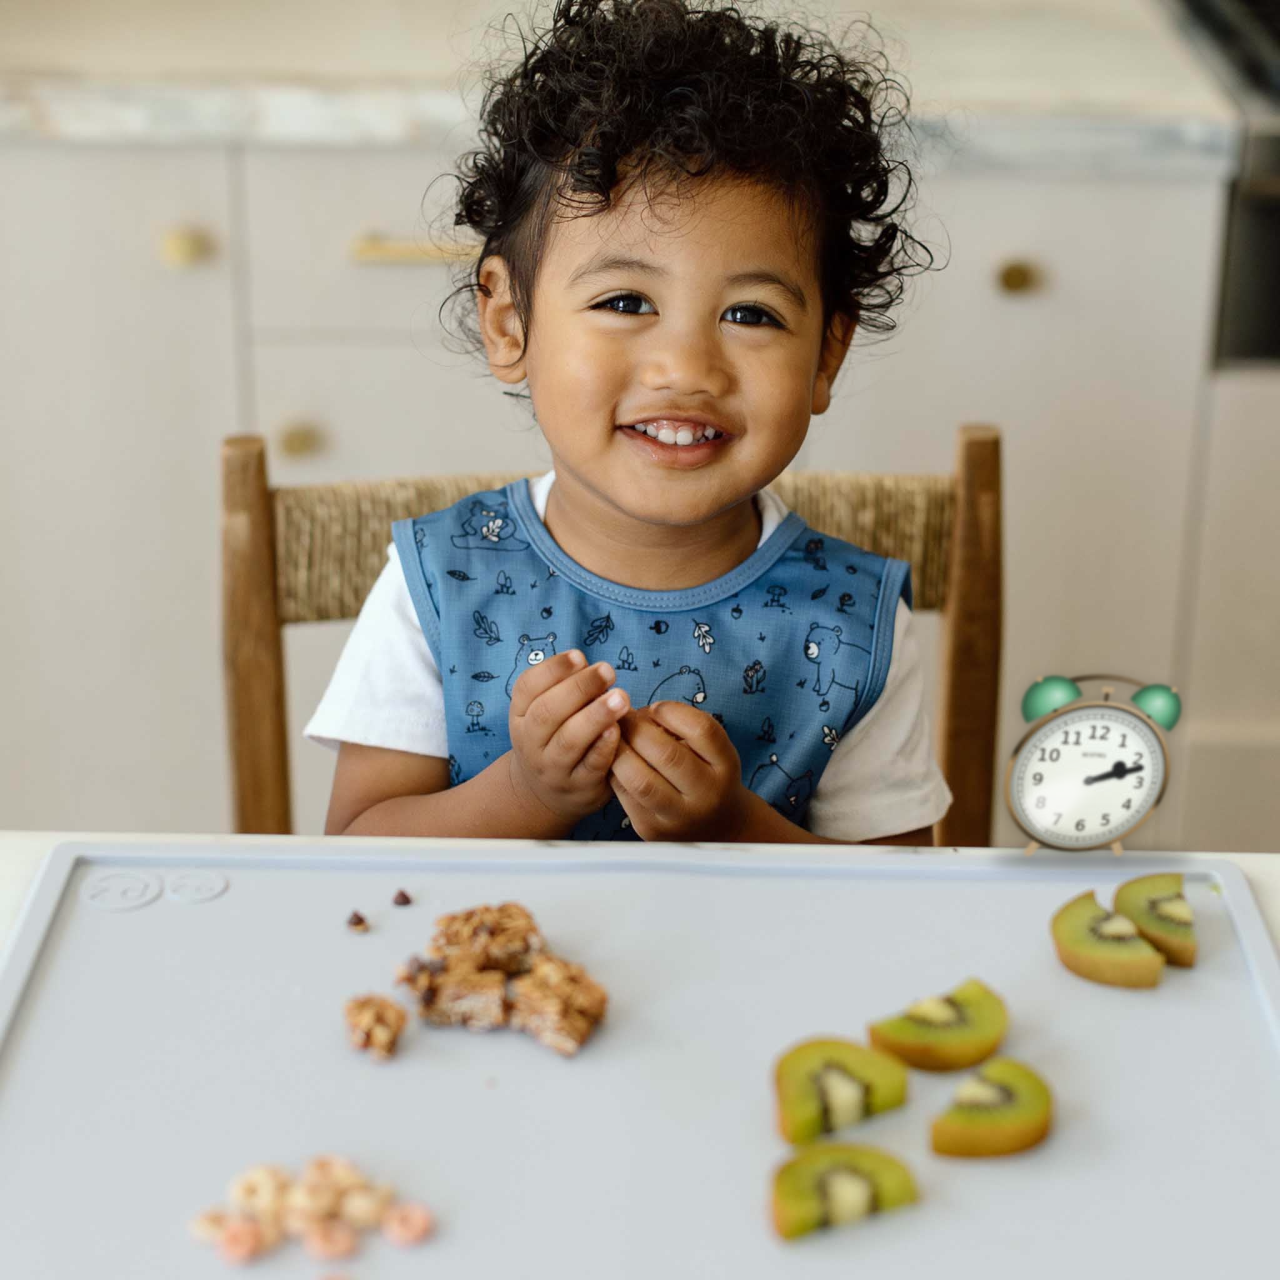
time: **2:12**
